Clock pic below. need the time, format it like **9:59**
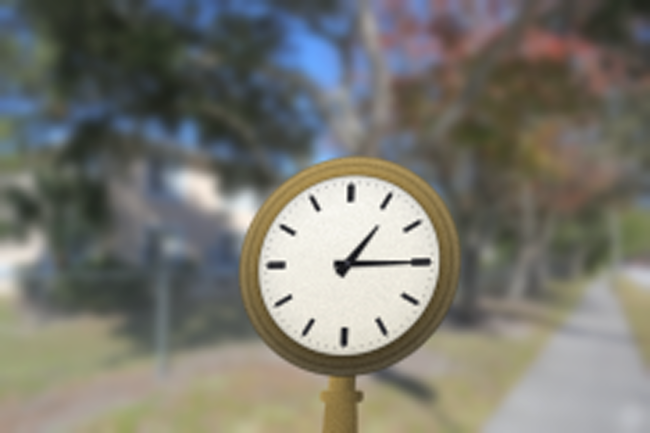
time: **1:15**
